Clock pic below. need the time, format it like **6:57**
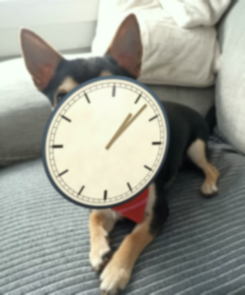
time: **1:07**
